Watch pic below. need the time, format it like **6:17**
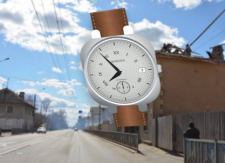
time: **7:54**
